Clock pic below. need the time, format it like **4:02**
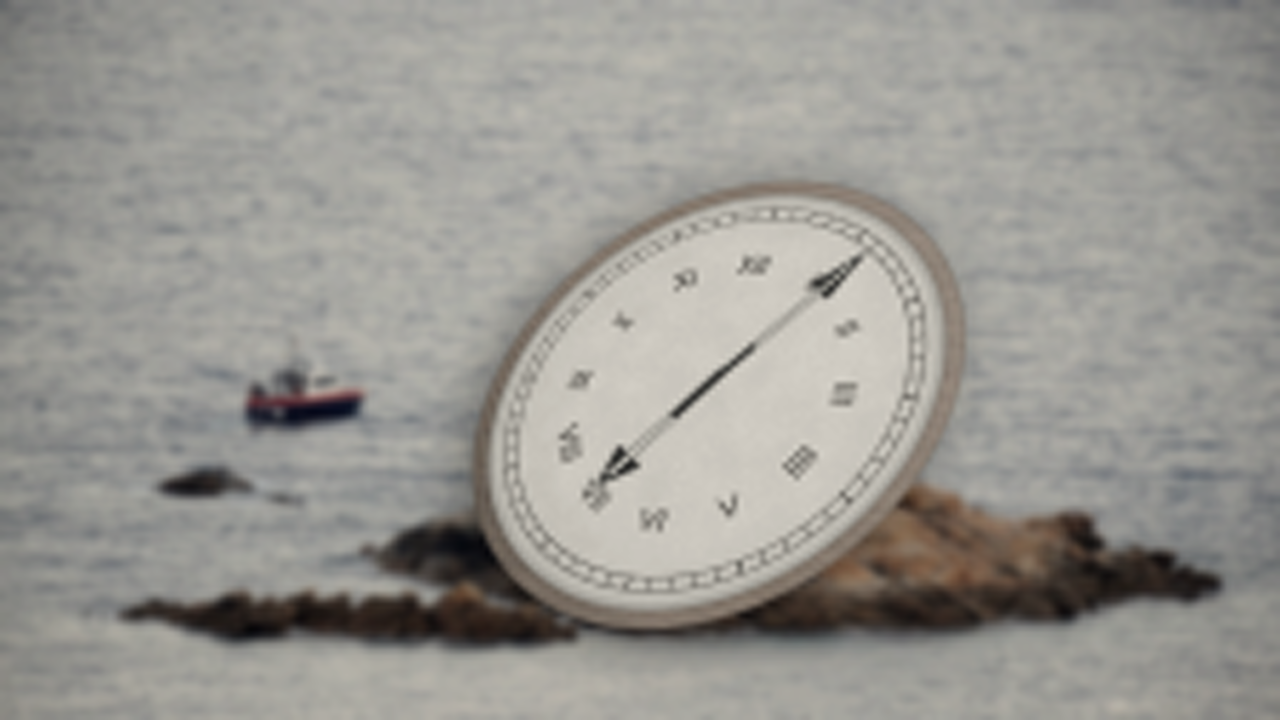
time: **7:06**
